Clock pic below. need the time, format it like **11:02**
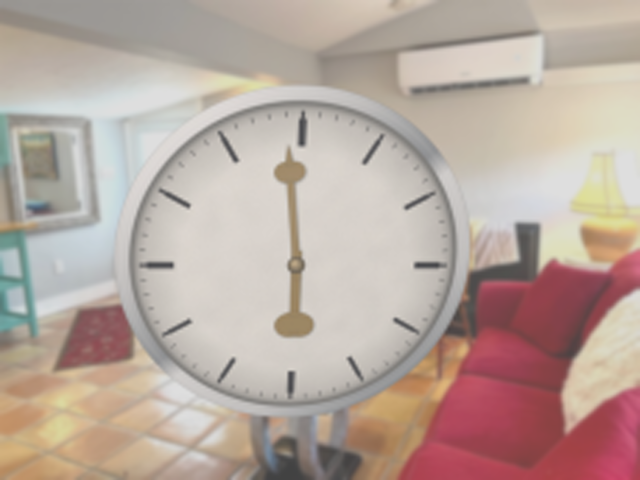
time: **5:59**
